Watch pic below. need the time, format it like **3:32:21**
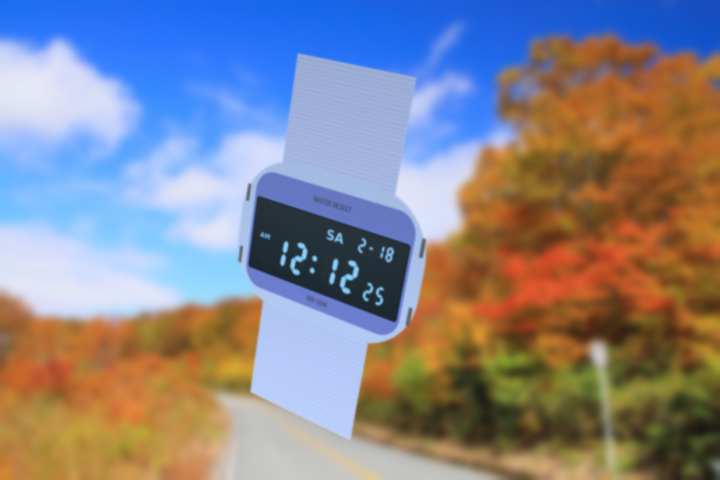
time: **12:12:25**
